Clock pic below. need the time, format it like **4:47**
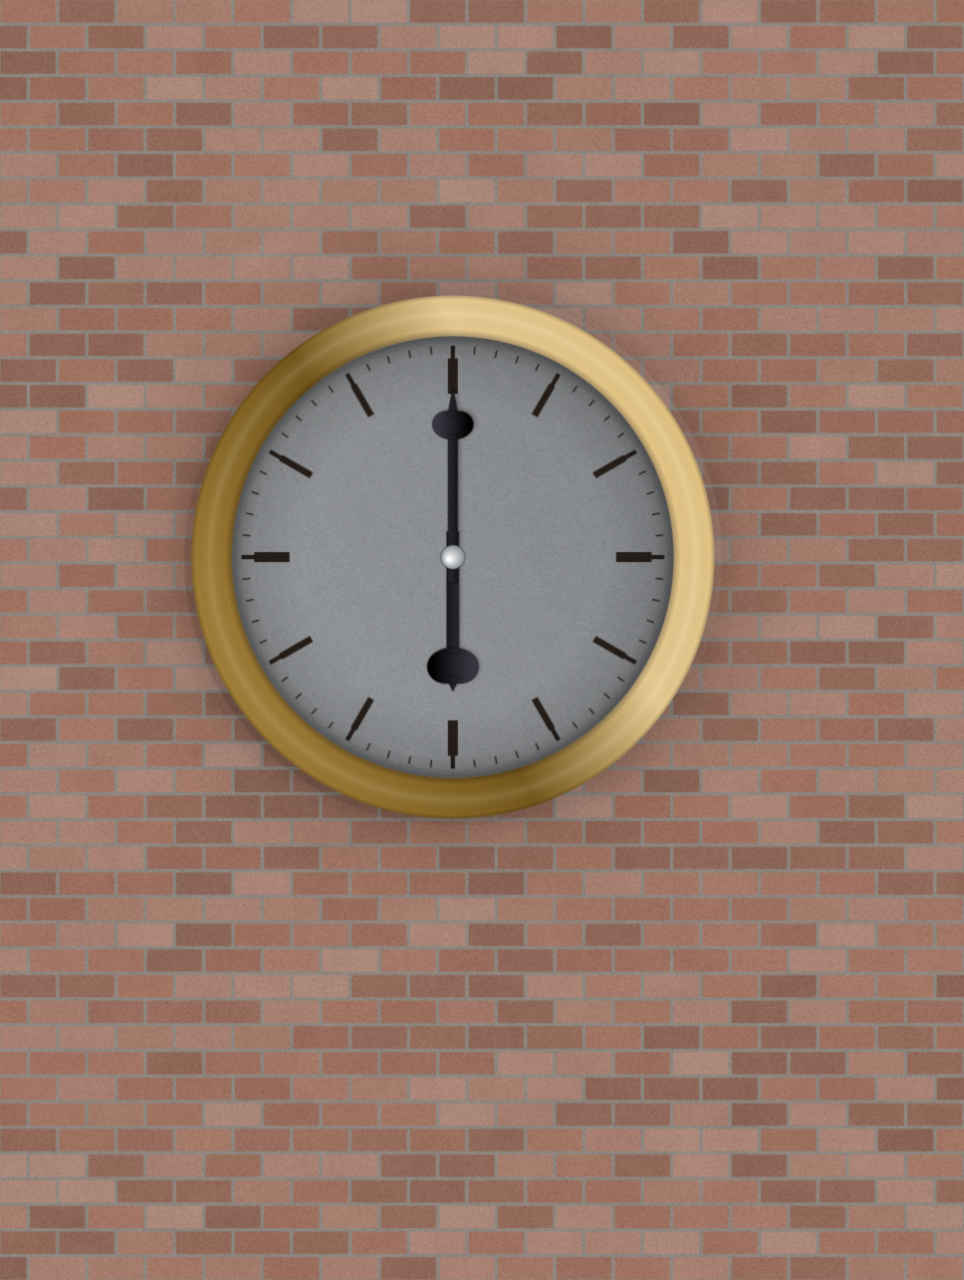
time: **6:00**
